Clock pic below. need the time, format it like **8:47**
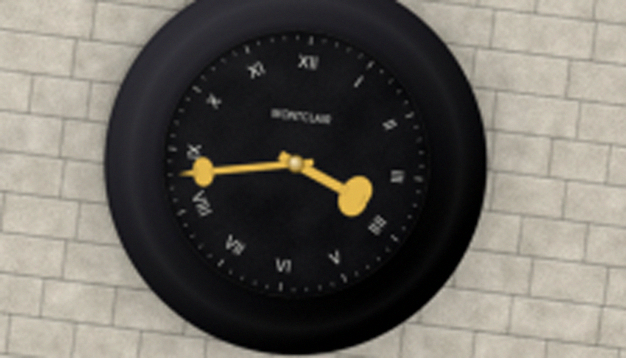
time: **3:43**
